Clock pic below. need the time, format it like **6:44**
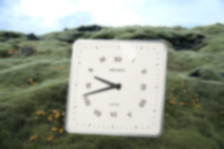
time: **9:42**
